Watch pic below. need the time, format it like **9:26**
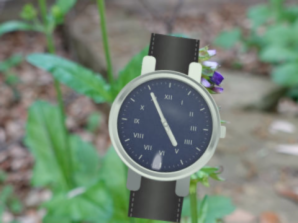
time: **4:55**
